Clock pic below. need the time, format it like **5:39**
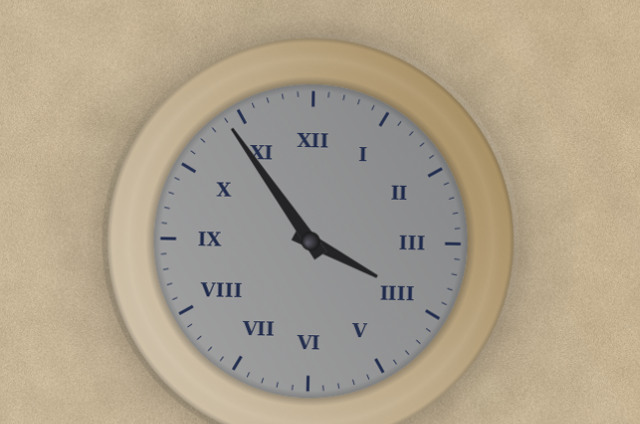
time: **3:54**
